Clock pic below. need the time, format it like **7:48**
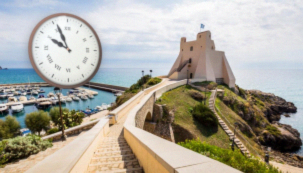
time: **9:56**
